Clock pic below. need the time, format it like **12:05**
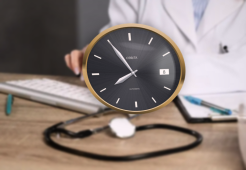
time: **7:55**
